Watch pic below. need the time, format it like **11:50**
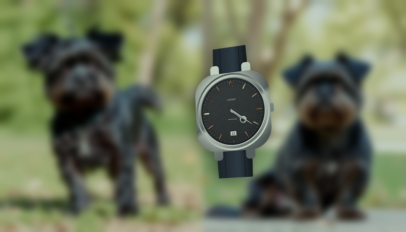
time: **4:21**
